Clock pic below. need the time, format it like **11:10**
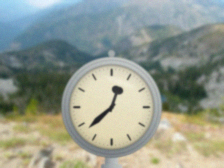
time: **12:38**
